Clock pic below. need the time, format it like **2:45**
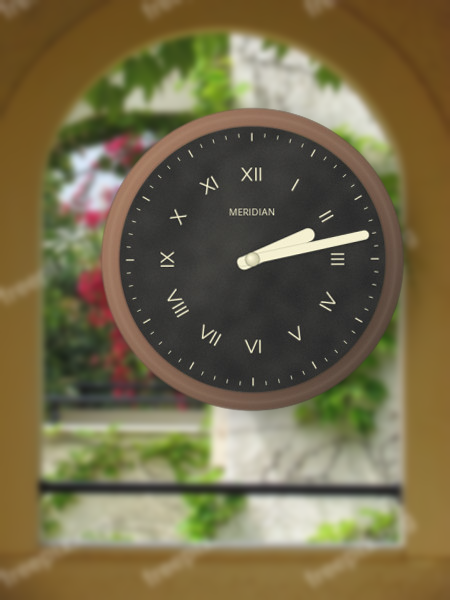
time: **2:13**
